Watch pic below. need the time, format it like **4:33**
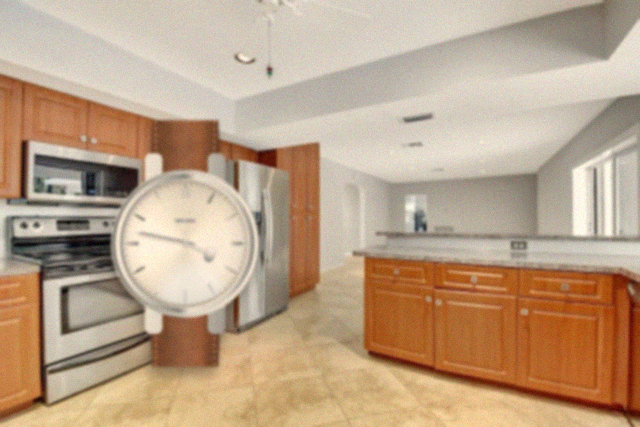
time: **3:47**
